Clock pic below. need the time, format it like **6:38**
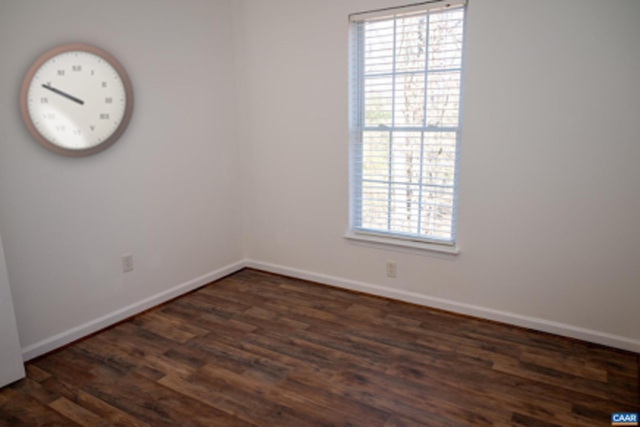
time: **9:49**
